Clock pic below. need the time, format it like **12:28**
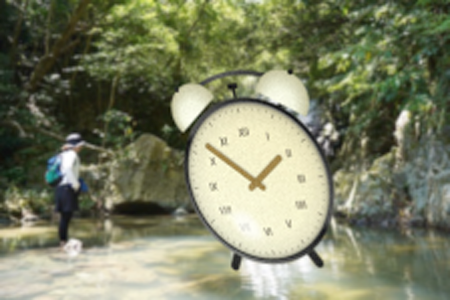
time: **1:52**
